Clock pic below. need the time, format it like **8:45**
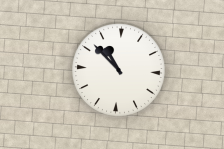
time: **10:52**
